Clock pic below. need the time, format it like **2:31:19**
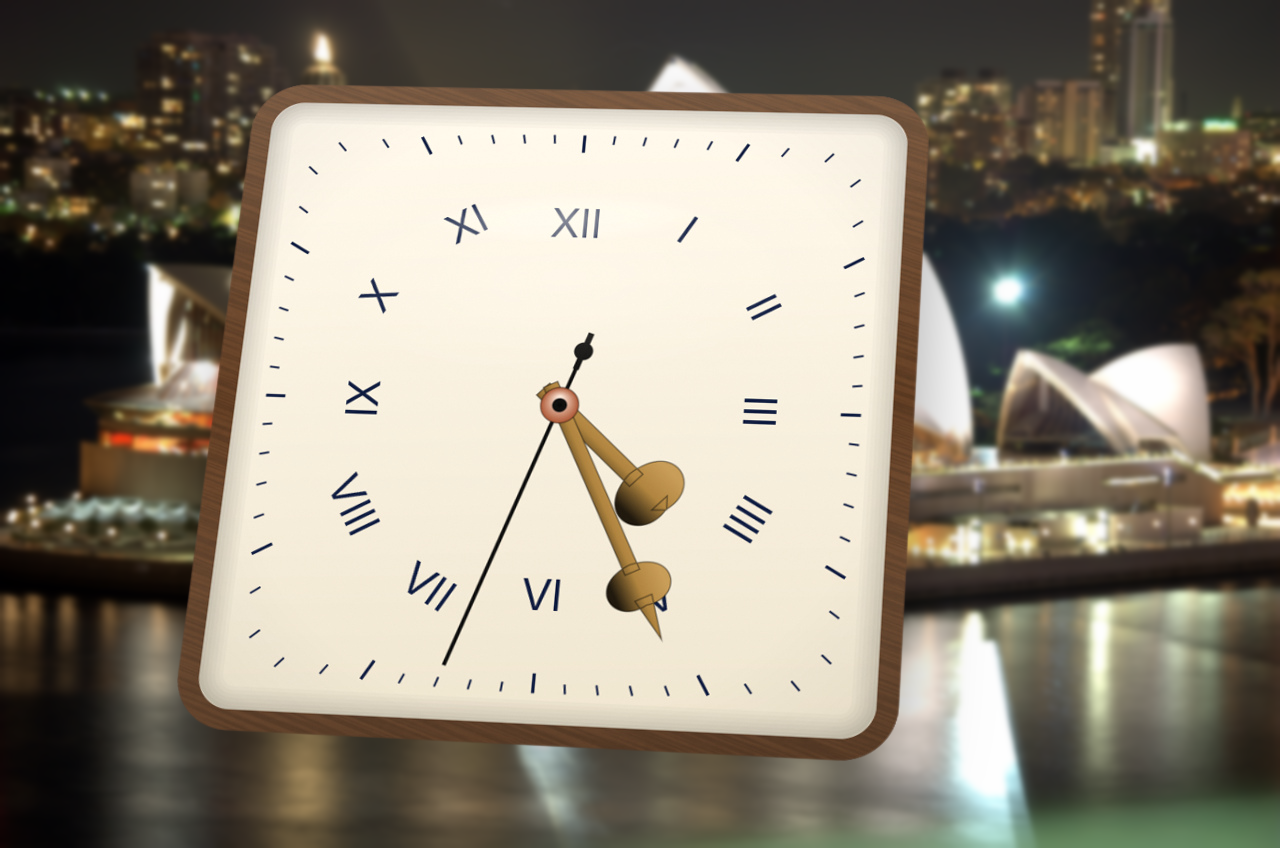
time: **4:25:33**
